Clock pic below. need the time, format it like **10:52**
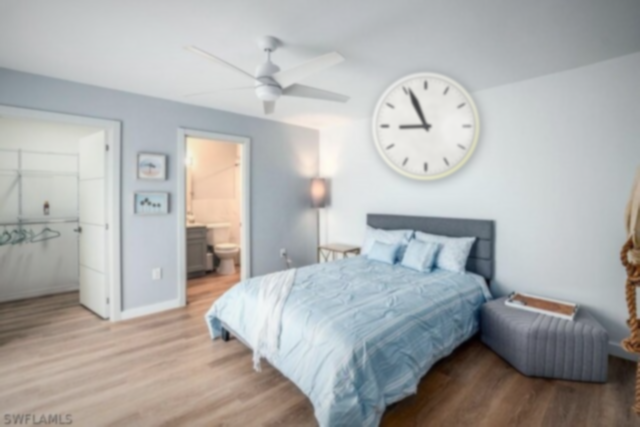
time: **8:56**
